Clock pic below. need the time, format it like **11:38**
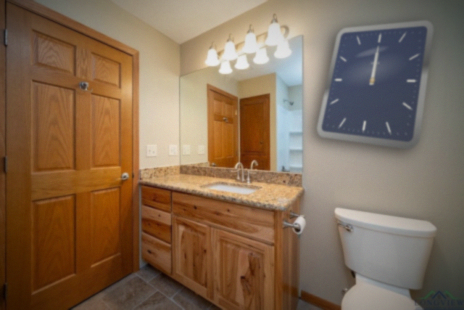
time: **12:00**
